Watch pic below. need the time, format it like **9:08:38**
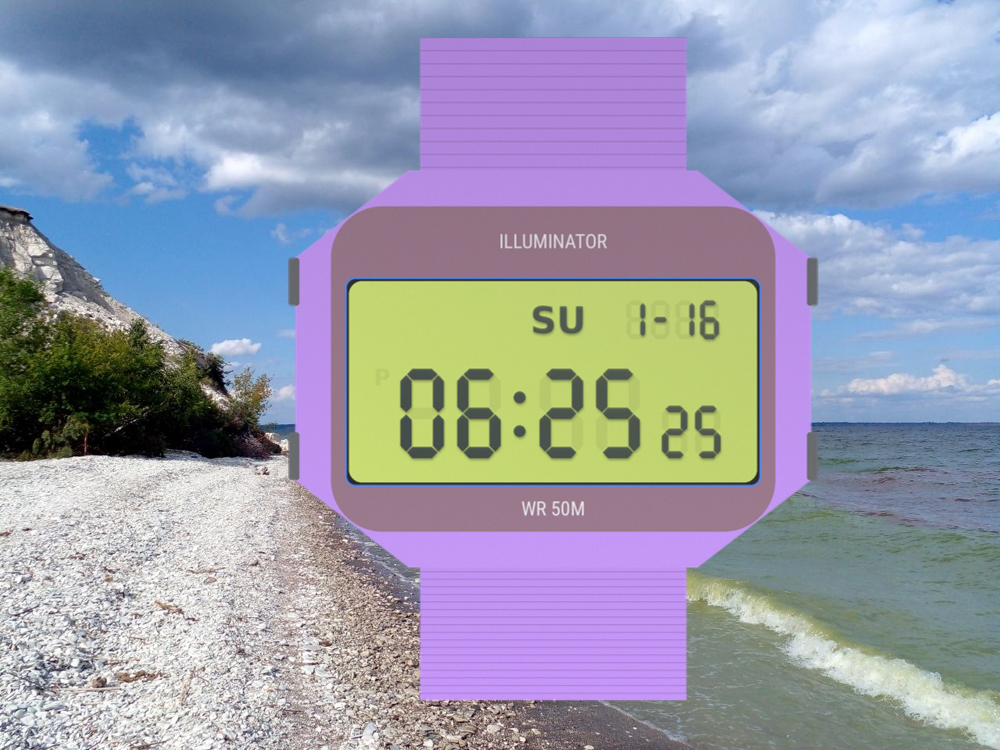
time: **6:25:25**
